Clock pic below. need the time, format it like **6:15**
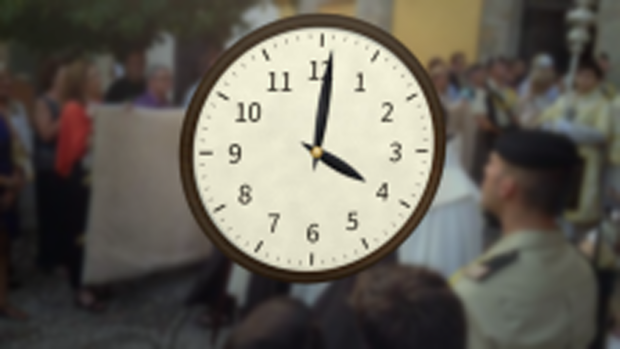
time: **4:01**
